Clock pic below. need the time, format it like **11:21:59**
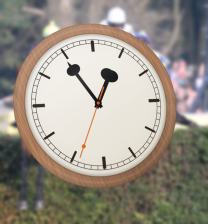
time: **12:54:34**
